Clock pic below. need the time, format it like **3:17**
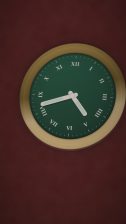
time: **4:42**
